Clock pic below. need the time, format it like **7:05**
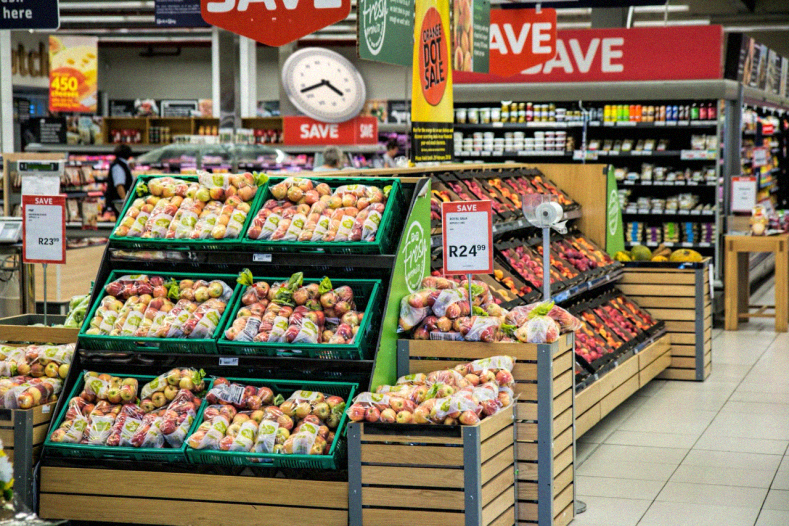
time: **4:43**
